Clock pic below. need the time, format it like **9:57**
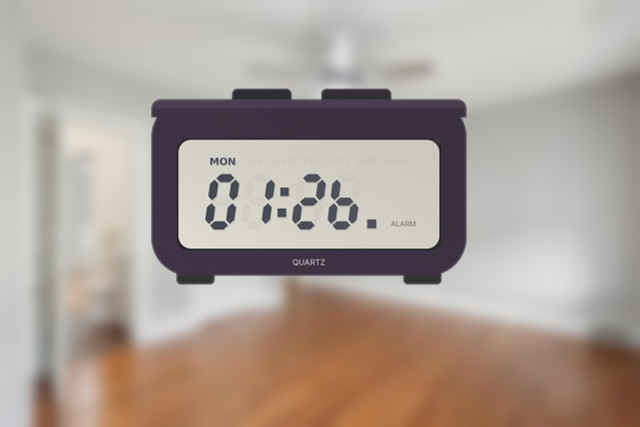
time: **1:26**
